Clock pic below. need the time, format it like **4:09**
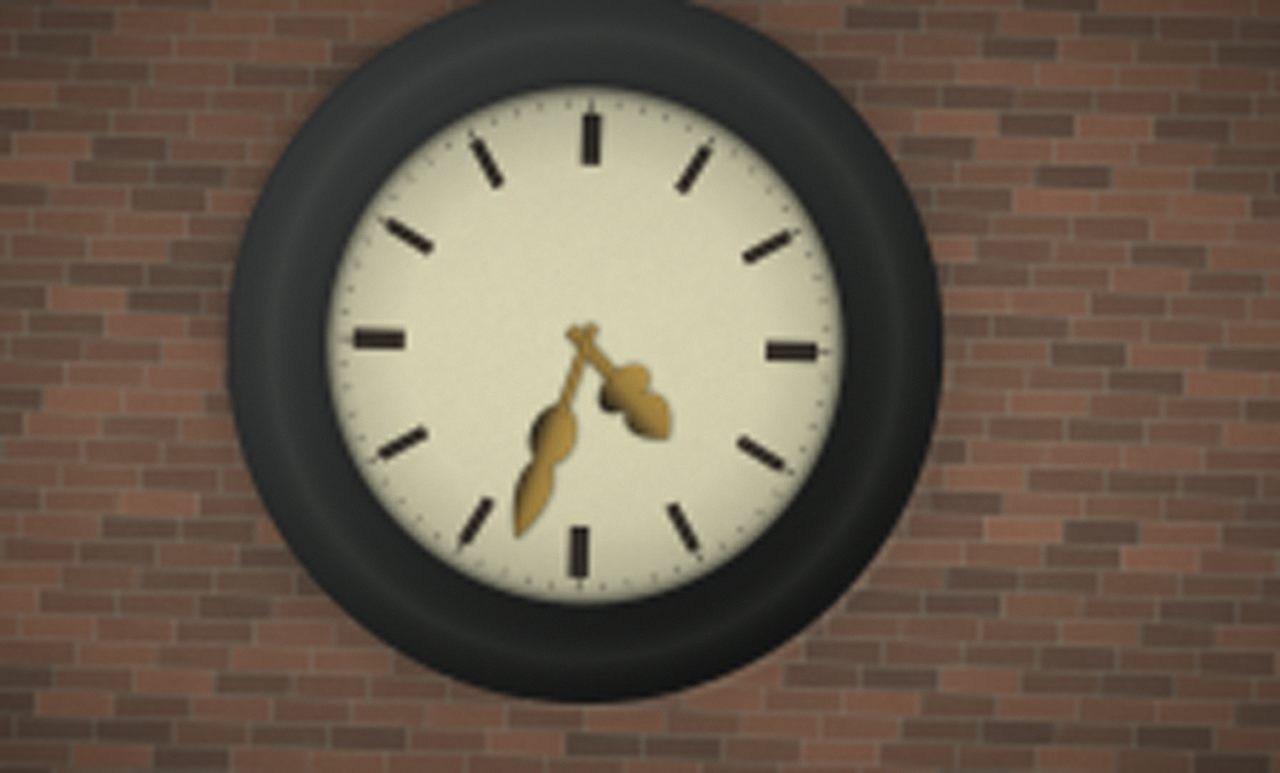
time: **4:33**
